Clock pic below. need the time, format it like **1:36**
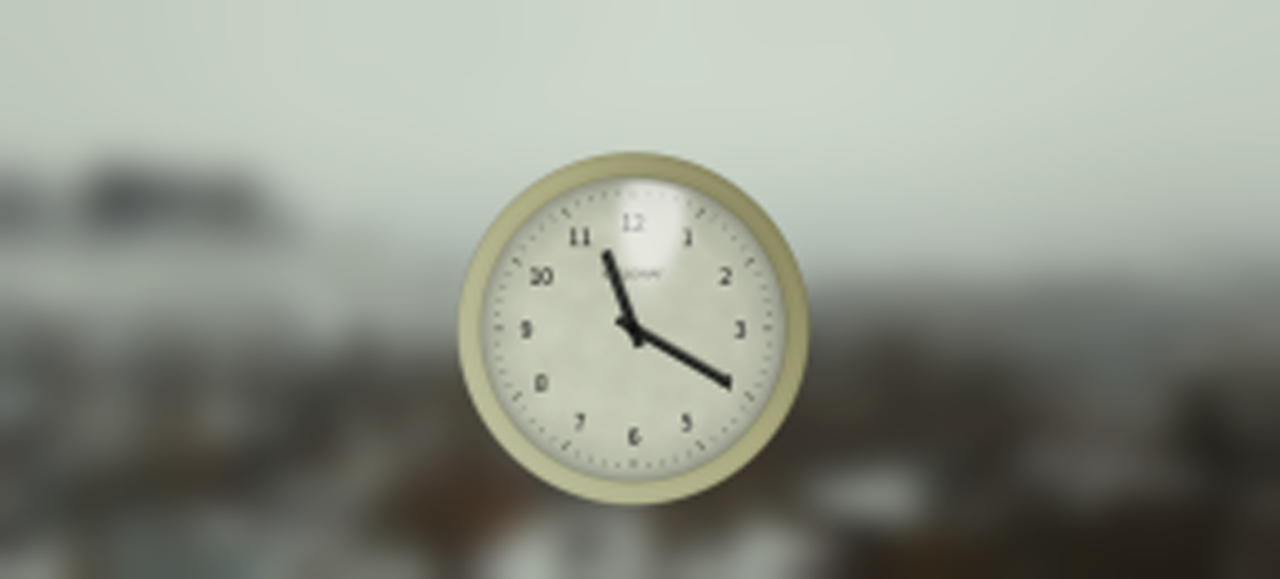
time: **11:20**
